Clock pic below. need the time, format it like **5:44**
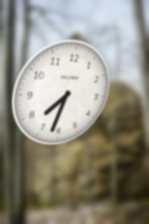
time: **7:32**
